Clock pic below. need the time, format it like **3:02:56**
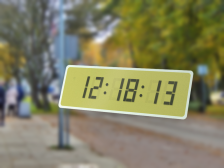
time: **12:18:13**
